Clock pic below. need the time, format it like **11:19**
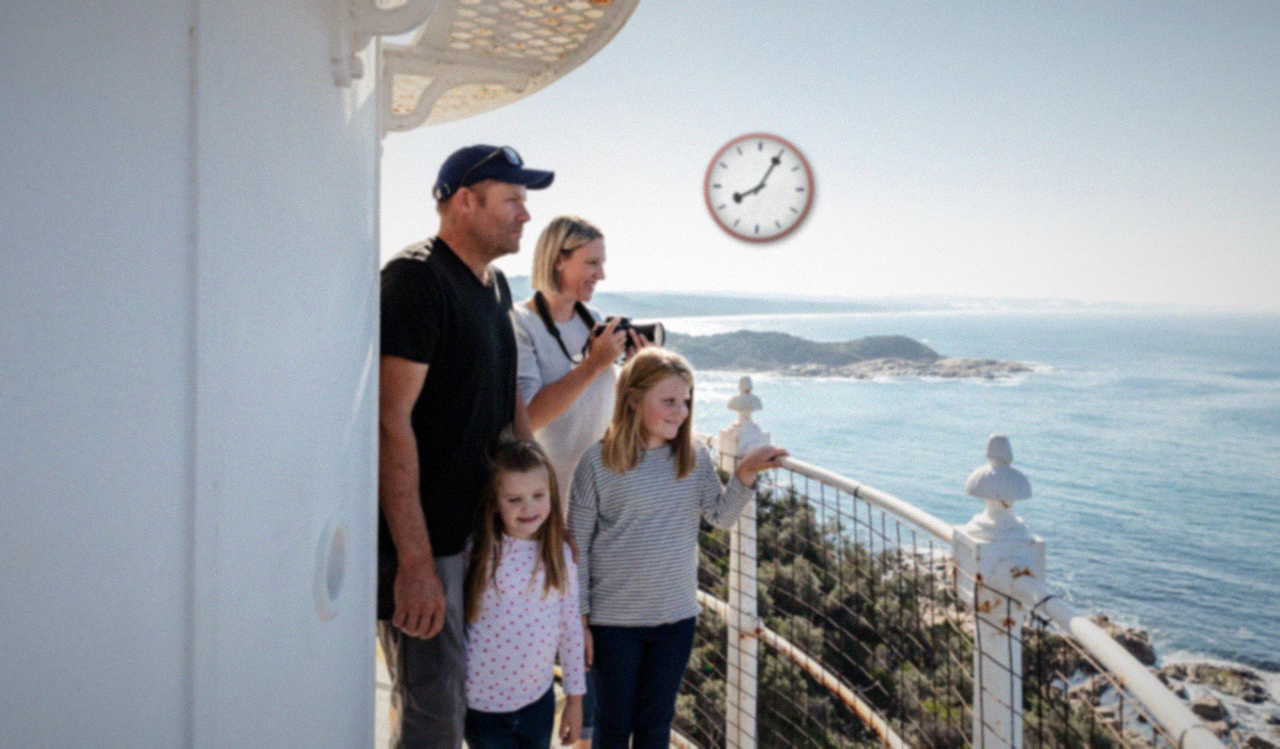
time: **8:05**
